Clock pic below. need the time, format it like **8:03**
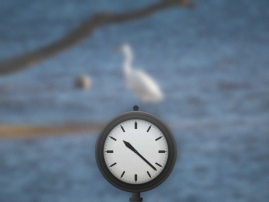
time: **10:22**
